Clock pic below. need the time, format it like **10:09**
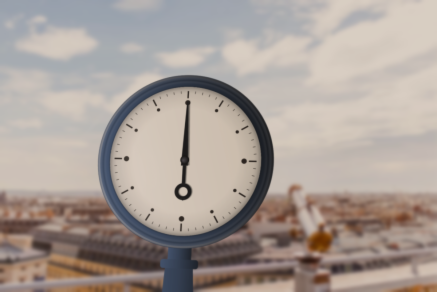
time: **6:00**
